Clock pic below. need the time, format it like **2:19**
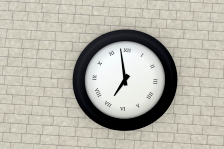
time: **6:58**
